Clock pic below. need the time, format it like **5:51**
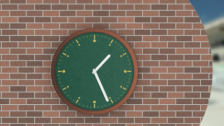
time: **1:26**
